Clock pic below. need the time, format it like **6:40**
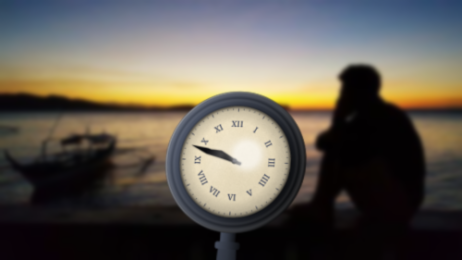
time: **9:48**
